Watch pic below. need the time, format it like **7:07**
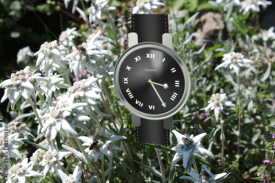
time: **3:25**
